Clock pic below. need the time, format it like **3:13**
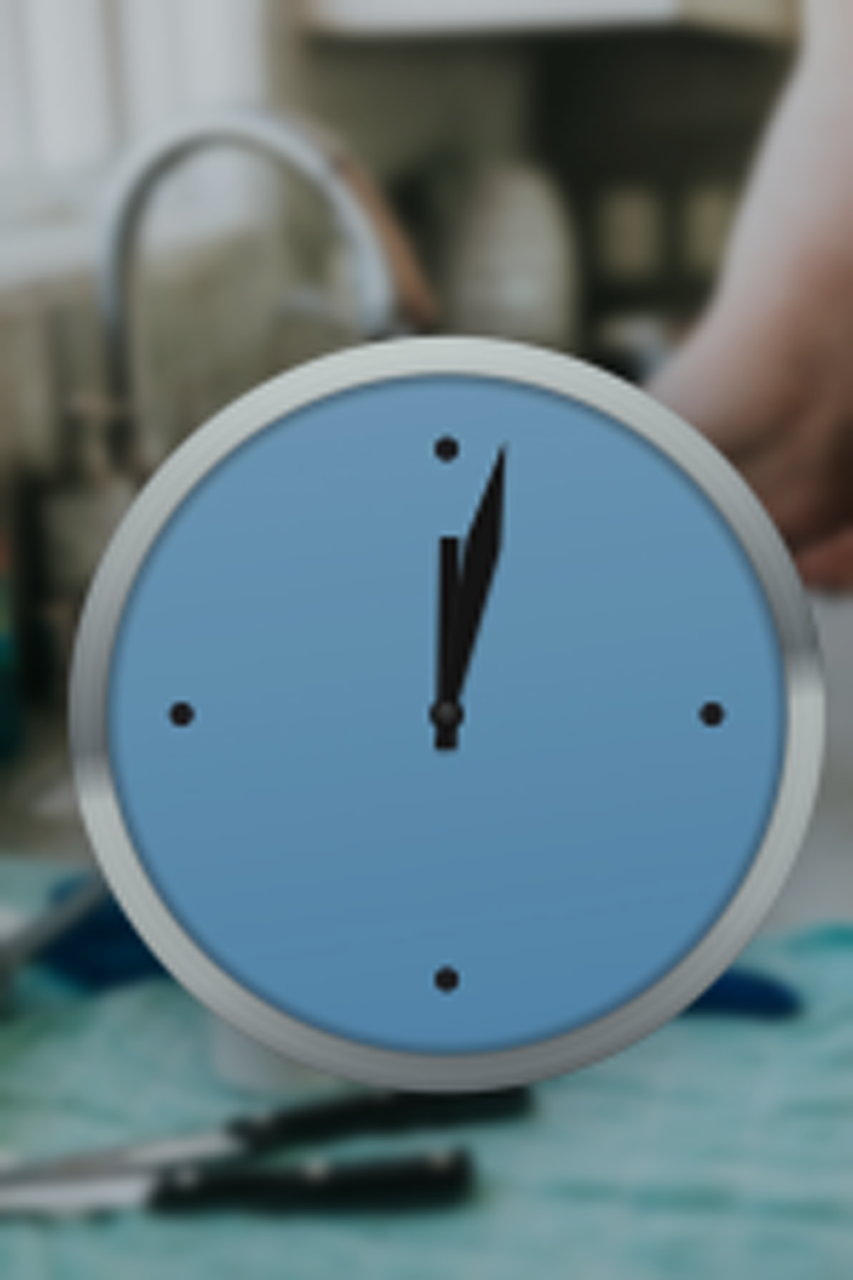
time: **12:02**
